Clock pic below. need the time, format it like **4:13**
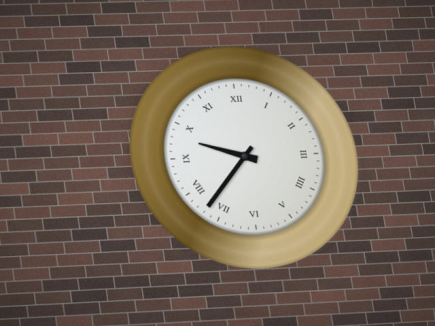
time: **9:37**
